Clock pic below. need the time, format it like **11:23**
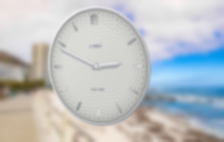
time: **2:49**
